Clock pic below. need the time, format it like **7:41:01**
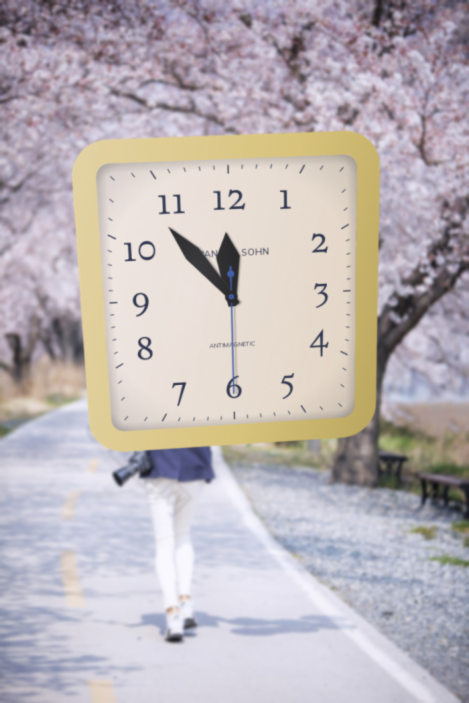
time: **11:53:30**
